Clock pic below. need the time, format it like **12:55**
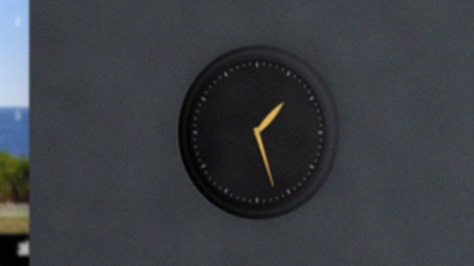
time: **1:27**
